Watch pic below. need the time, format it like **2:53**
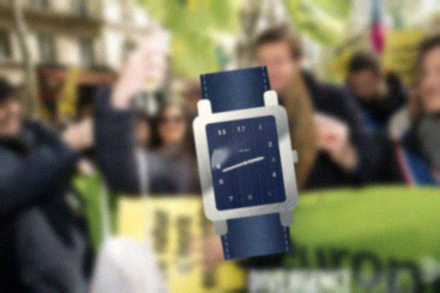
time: **2:43**
